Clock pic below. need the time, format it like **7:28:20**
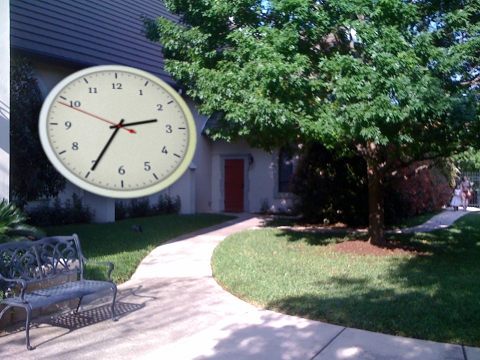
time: **2:34:49**
